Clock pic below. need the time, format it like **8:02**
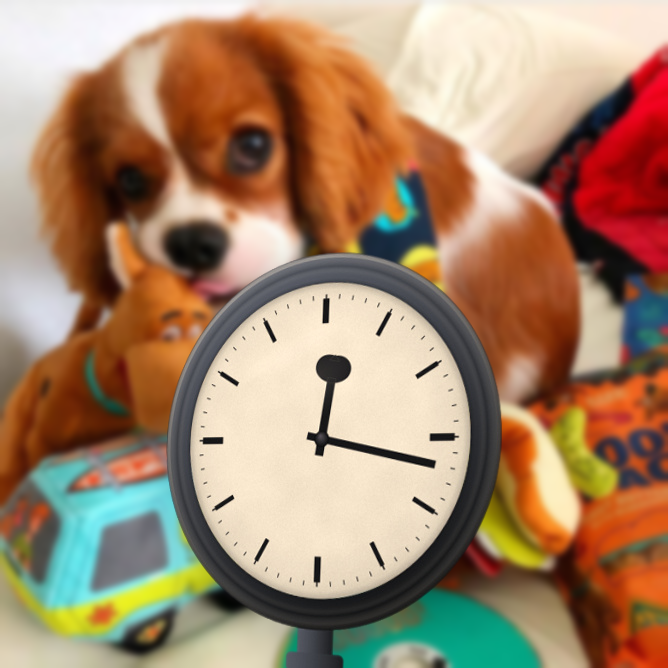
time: **12:17**
